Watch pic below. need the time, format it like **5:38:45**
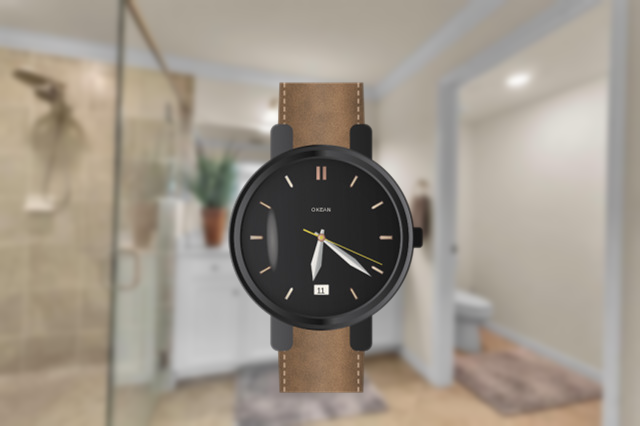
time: **6:21:19**
